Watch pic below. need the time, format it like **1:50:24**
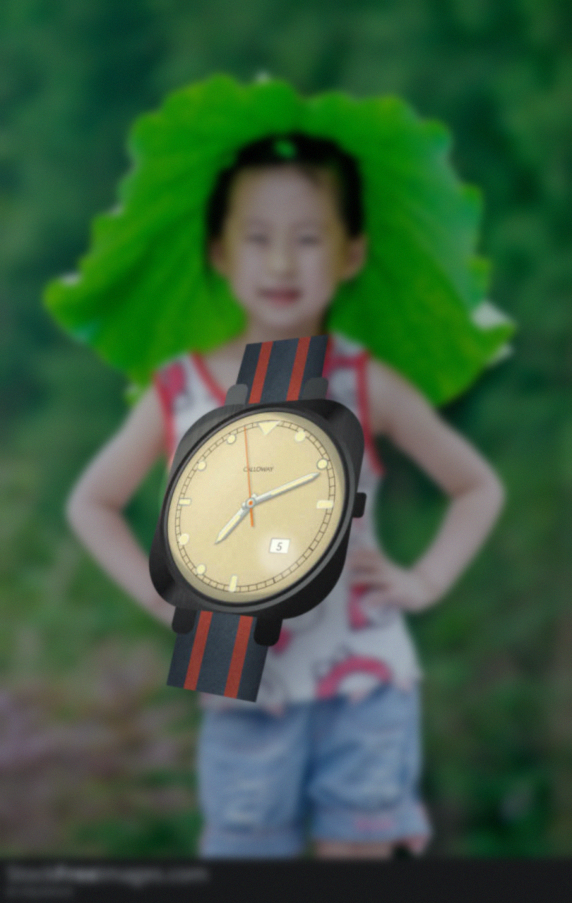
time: **7:10:57**
